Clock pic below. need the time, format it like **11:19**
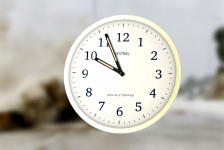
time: **9:56**
